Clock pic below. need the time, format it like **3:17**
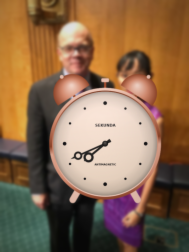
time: **7:41**
